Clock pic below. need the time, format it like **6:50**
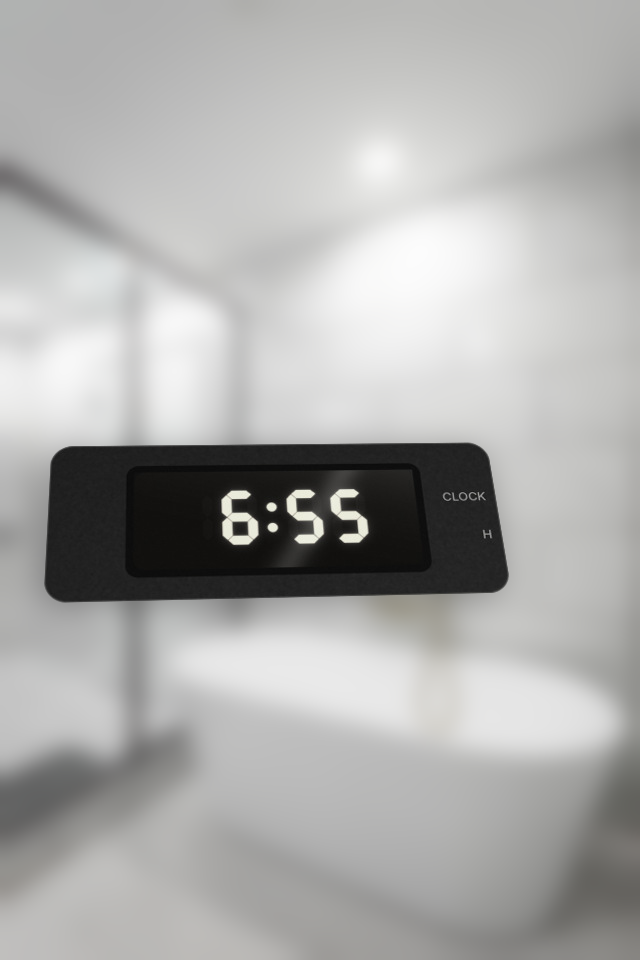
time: **6:55**
